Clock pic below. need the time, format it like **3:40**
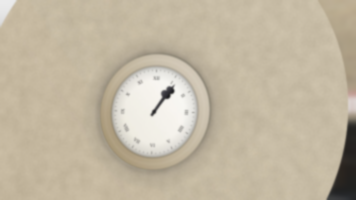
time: **1:06**
